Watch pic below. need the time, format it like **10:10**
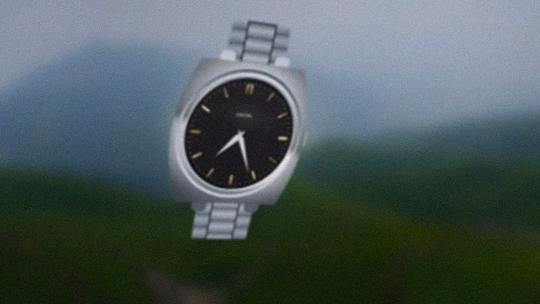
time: **7:26**
